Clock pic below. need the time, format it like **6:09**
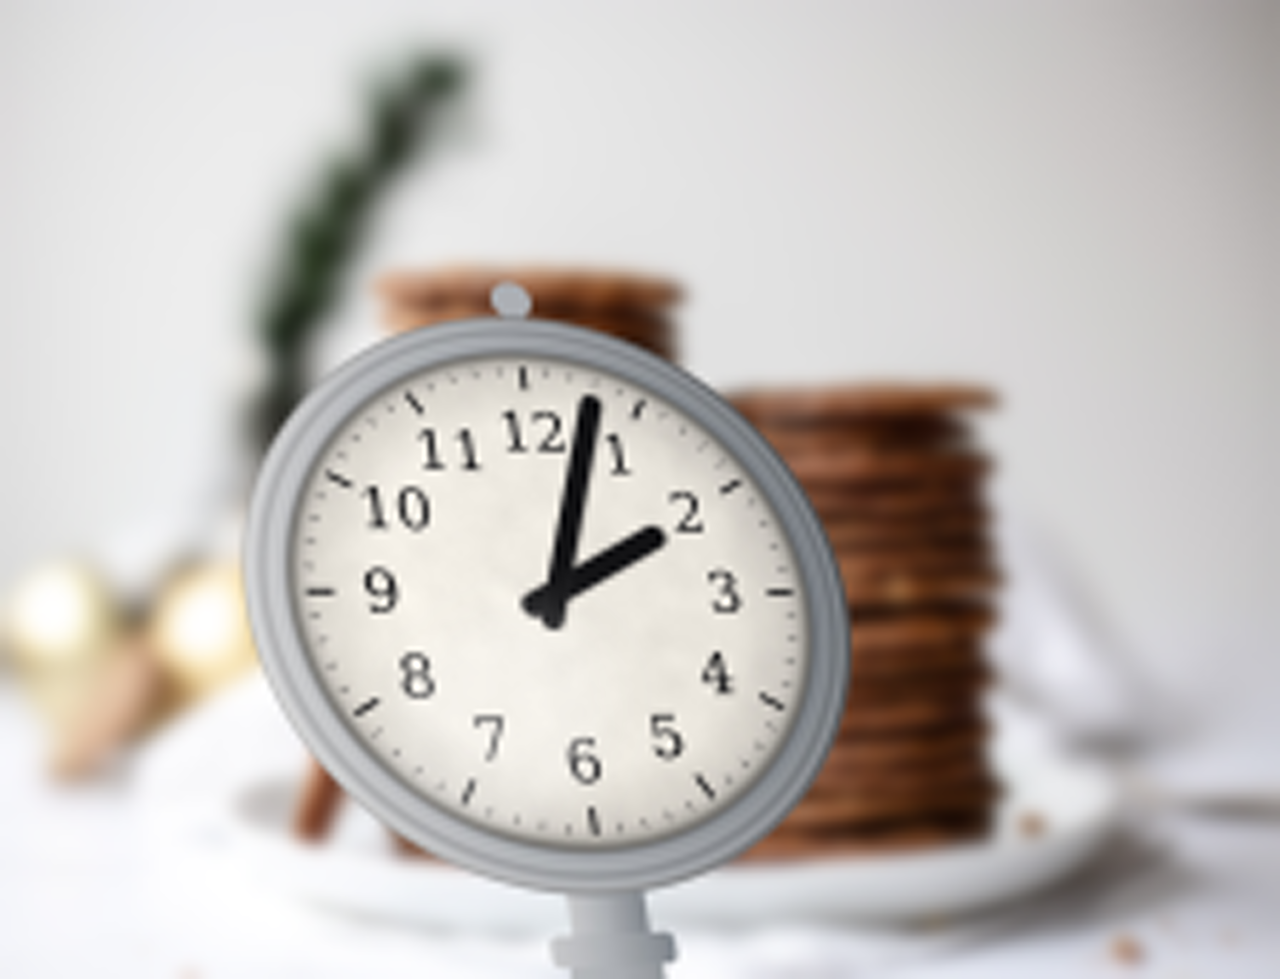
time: **2:03**
